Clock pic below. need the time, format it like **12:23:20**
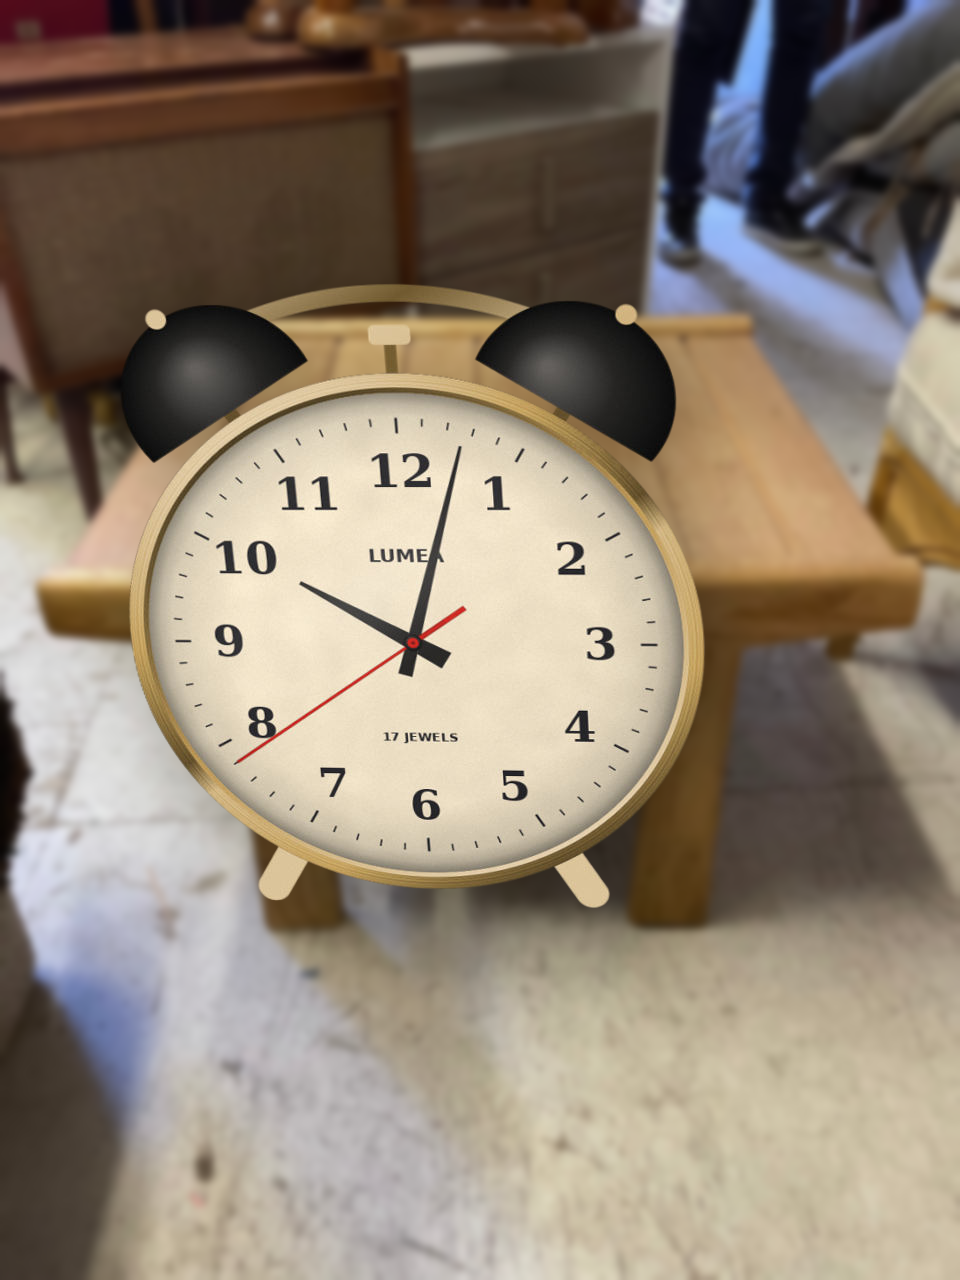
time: **10:02:39**
